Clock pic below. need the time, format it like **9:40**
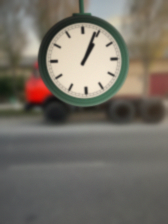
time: **1:04**
